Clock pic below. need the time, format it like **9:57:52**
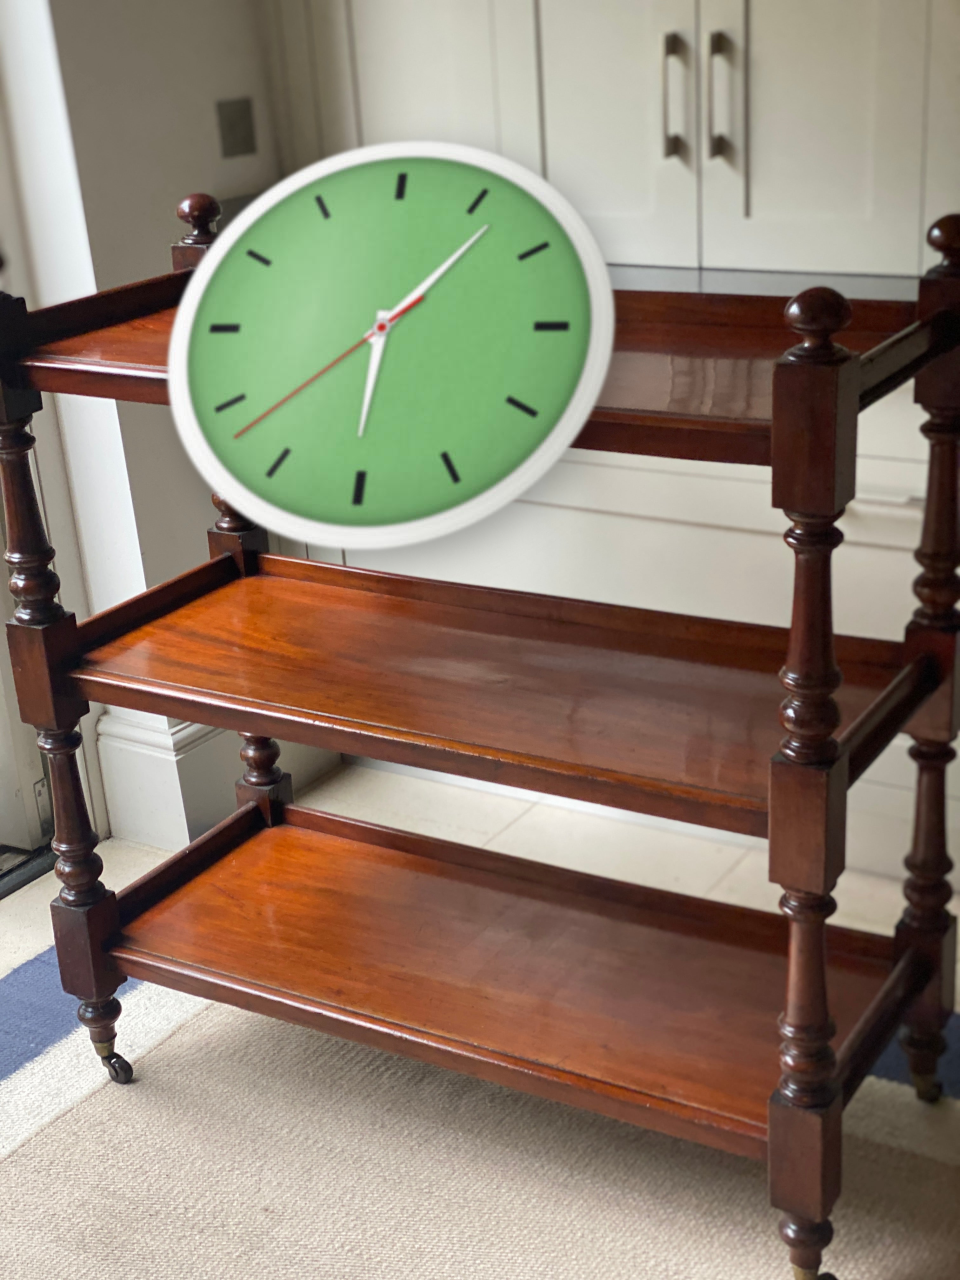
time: **6:06:38**
